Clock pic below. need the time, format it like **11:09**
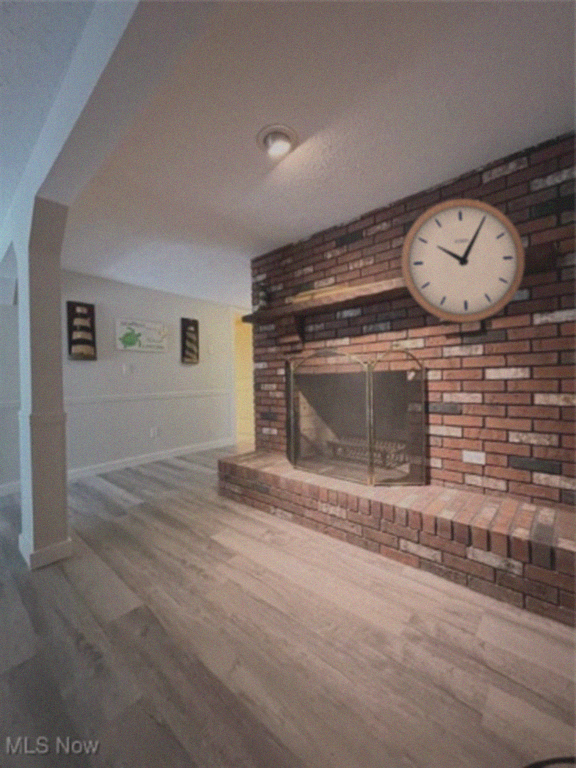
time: **10:05**
